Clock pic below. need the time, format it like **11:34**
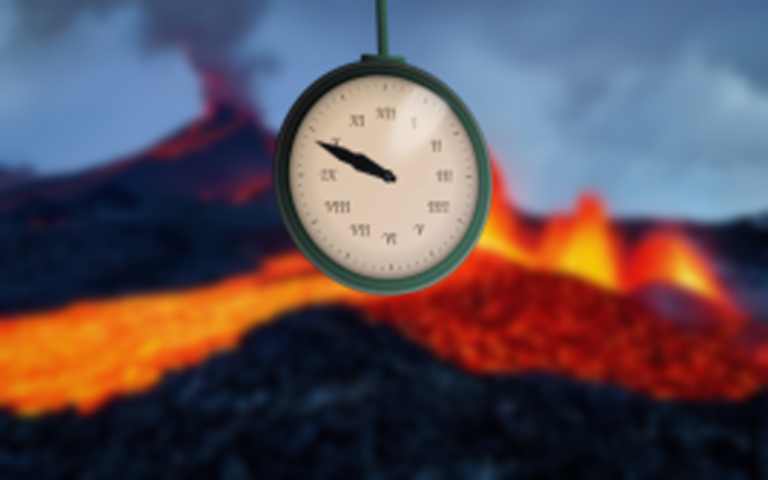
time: **9:49**
